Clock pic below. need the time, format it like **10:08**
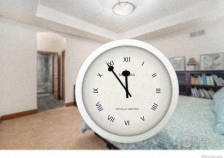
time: **11:54**
